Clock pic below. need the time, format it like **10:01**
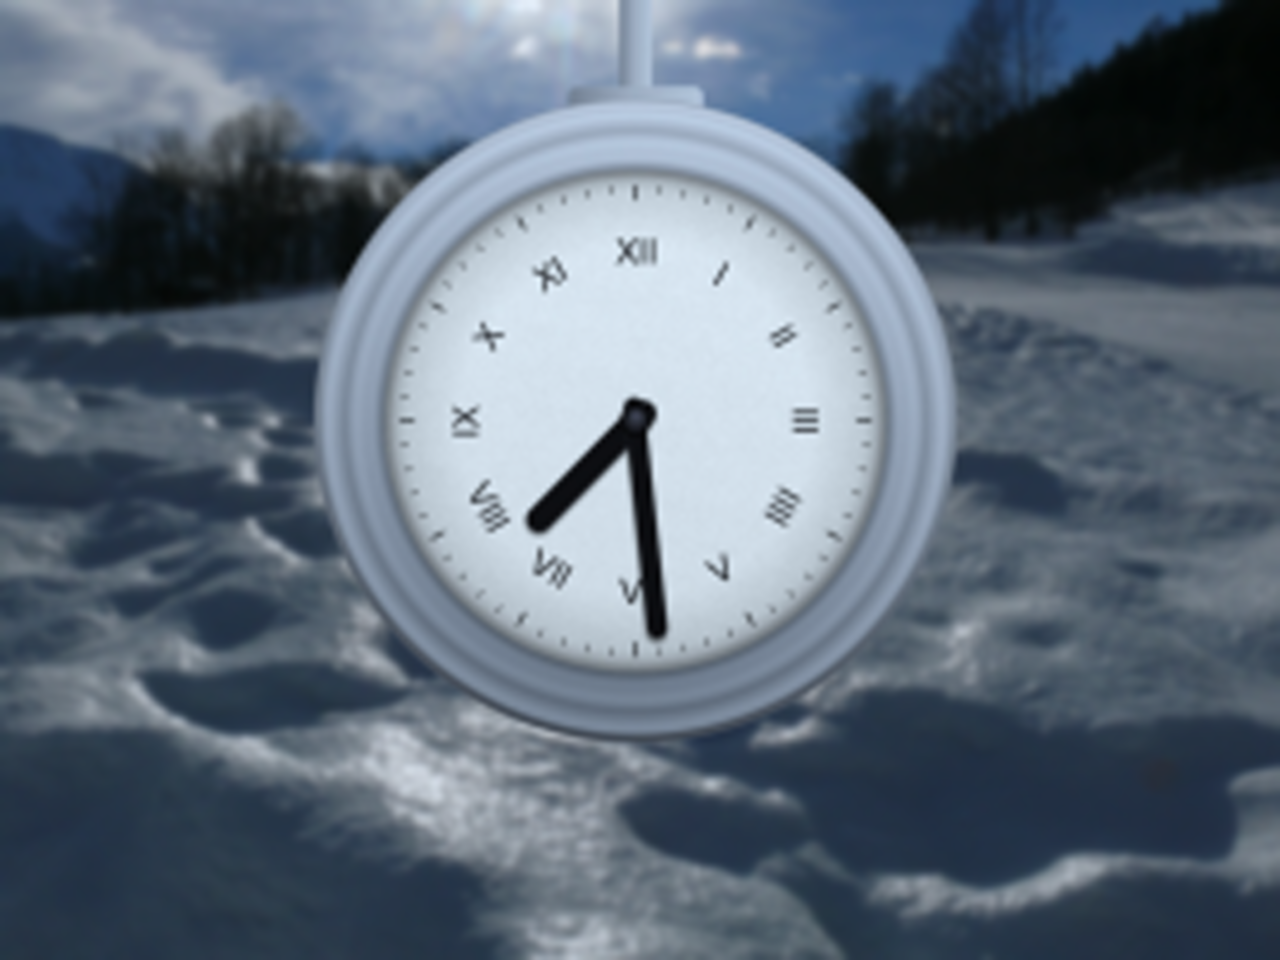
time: **7:29**
